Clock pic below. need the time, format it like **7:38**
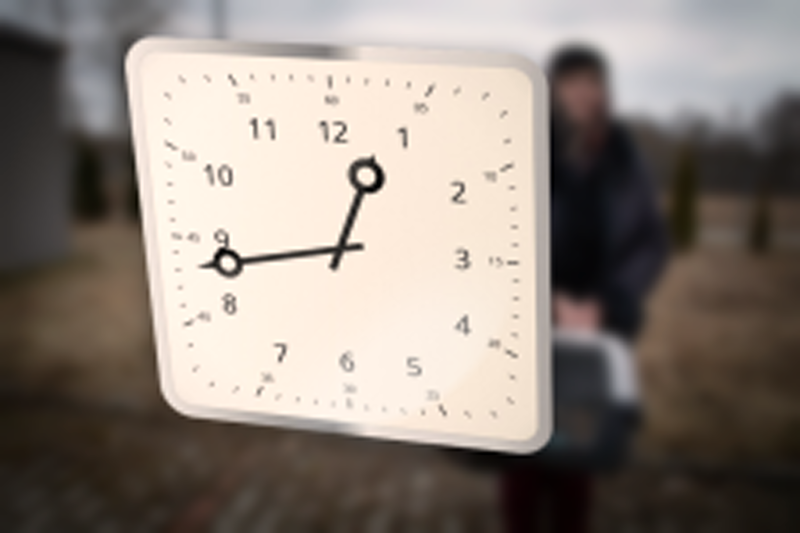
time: **12:43**
